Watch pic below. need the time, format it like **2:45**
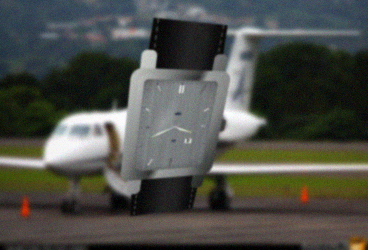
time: **3:41**
